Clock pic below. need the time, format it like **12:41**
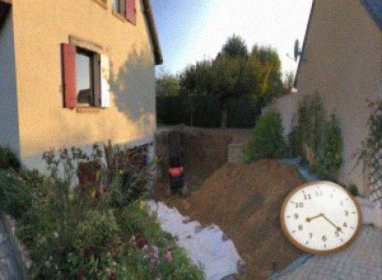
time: **8:23**
